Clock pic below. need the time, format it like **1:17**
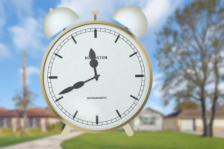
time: **11:41**
